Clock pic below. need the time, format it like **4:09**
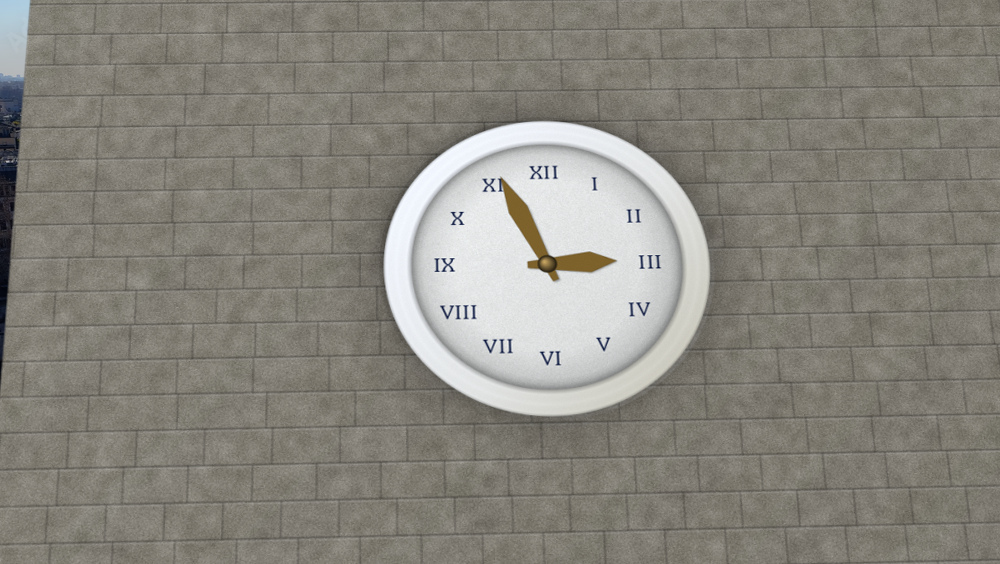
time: **2:56**
